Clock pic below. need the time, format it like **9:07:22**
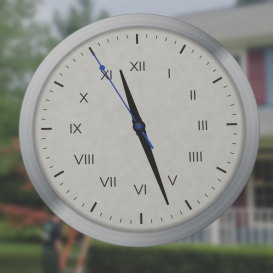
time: **11:26:55**
